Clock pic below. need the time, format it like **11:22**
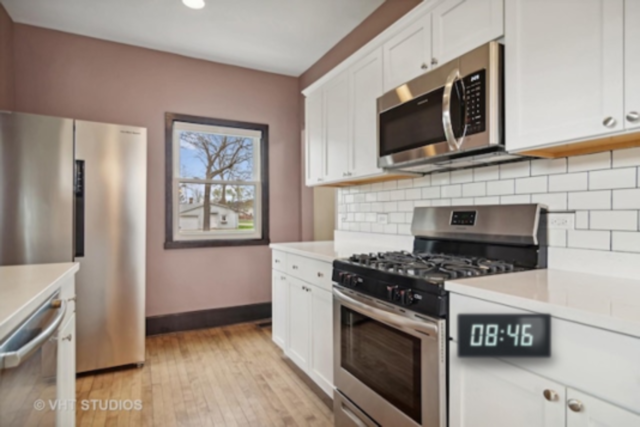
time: **8:46**
